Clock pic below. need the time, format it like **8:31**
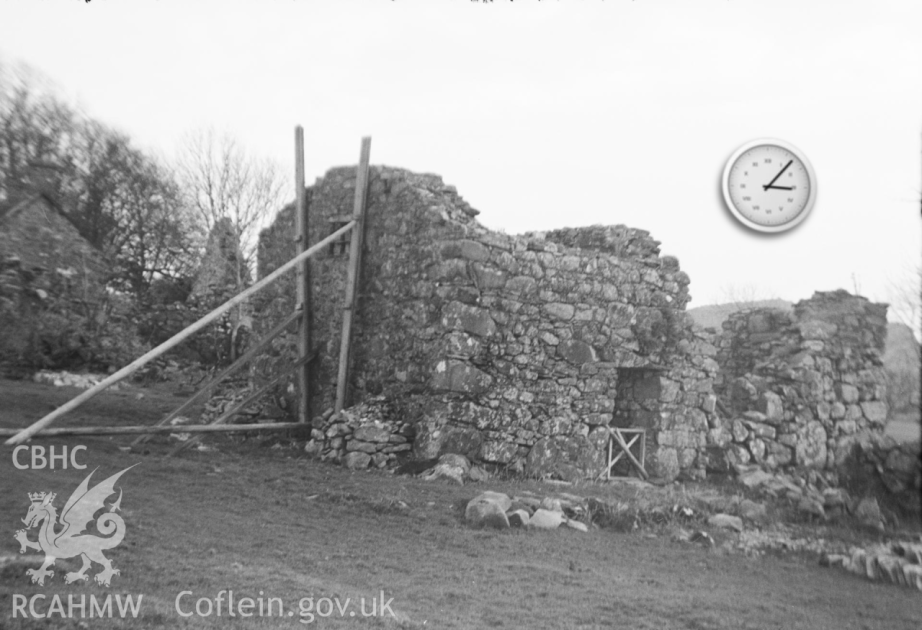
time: **3:07**
